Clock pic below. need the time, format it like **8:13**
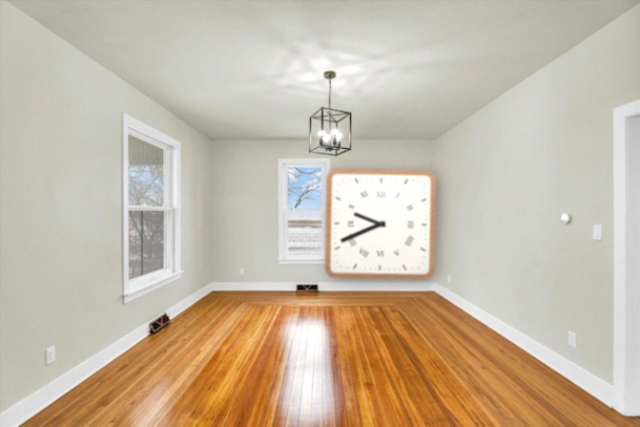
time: **9:41**
